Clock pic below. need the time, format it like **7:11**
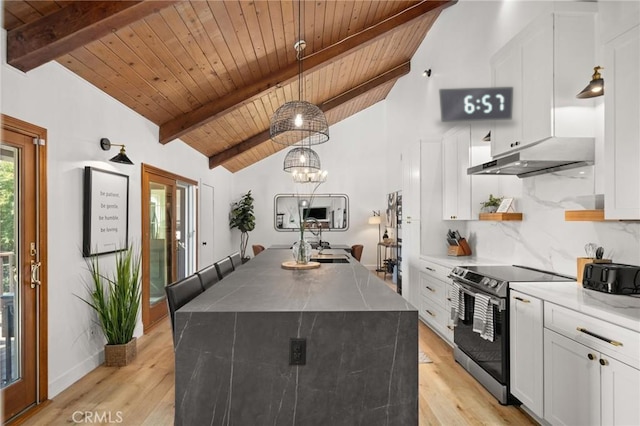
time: **6:57**
